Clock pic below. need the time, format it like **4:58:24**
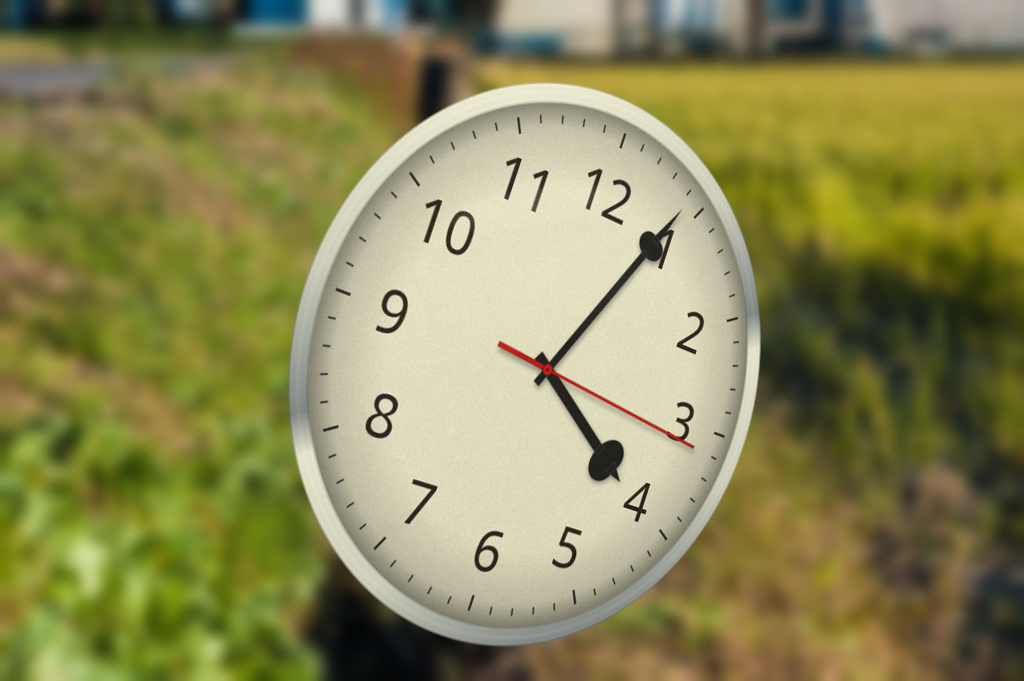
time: **4:04:16**
